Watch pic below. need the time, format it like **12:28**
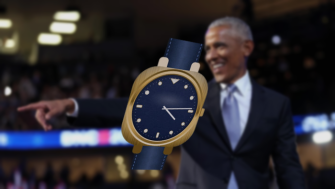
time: **4:14**
